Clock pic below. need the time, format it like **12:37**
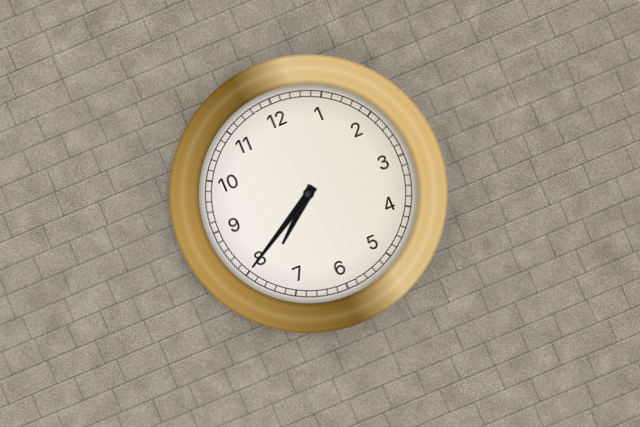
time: **7:40**
